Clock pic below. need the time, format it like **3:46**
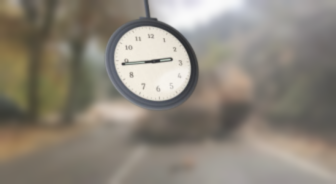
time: **2:44**
